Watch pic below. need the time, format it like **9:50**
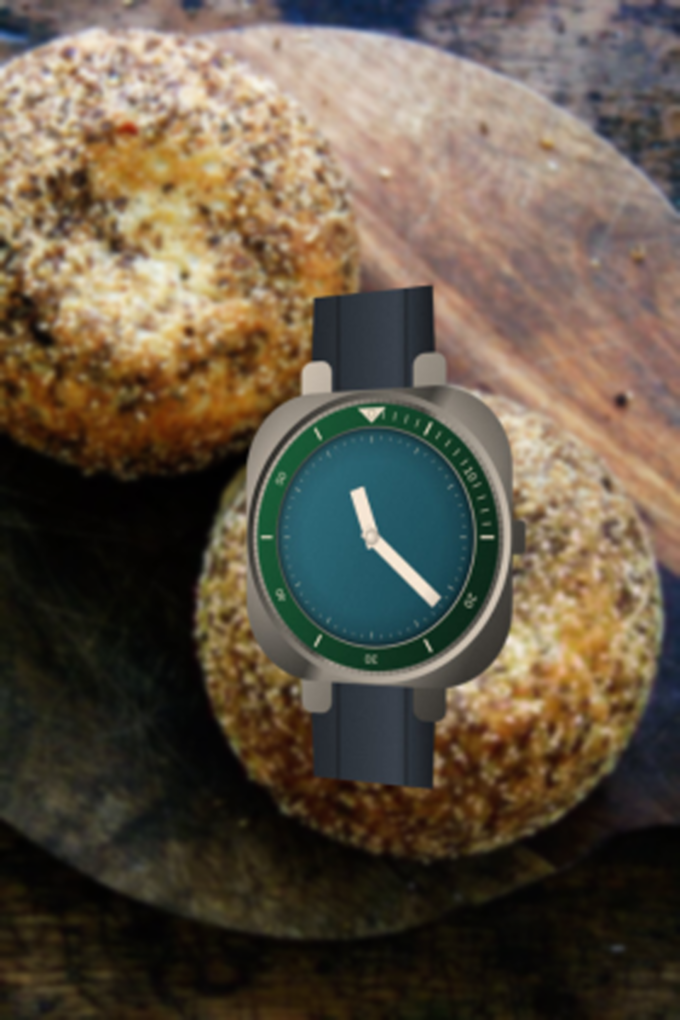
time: **11:22**
